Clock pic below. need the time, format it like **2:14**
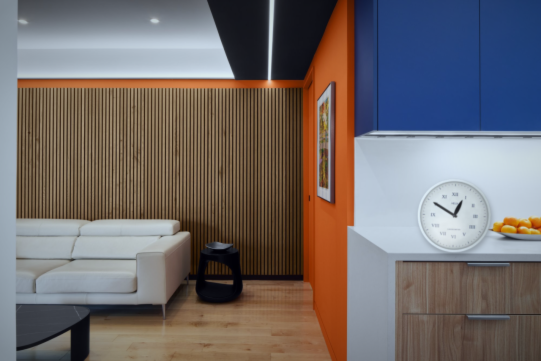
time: **12:50**
